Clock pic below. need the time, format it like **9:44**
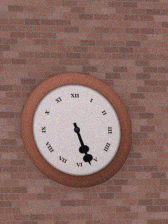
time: **5:27**
